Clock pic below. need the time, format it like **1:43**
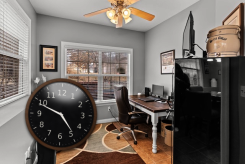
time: **4:49**
